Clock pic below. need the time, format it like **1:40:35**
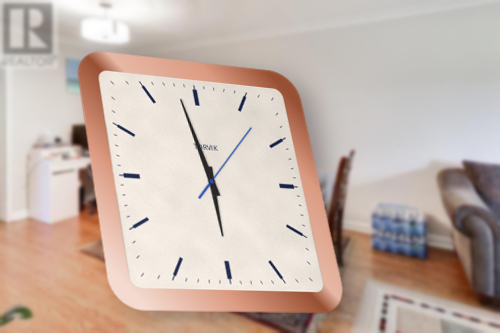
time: **5:58:07**
